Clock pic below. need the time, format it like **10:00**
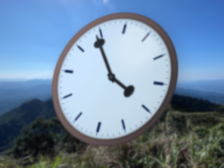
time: **3:54**
